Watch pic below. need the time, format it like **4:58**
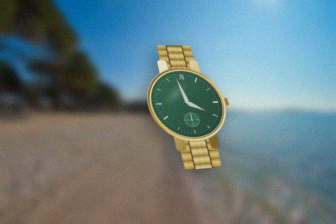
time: **3:58**
